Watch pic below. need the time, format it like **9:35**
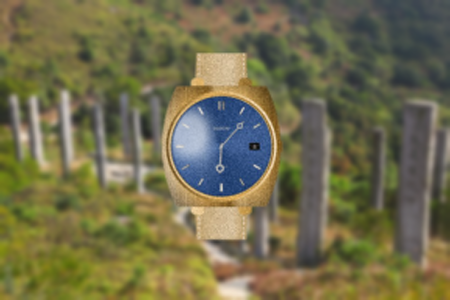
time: **6:07**
